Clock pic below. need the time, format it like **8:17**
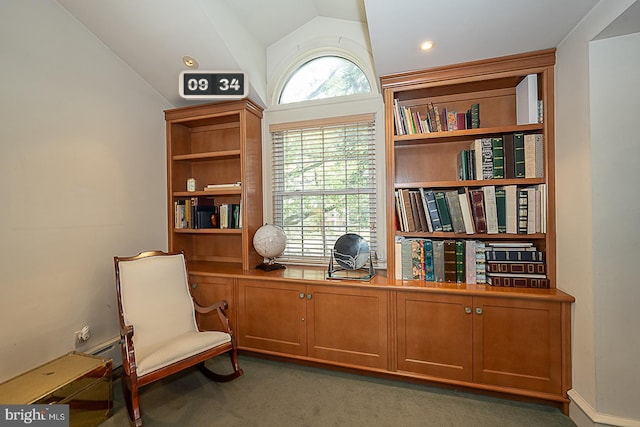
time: **9:34**
